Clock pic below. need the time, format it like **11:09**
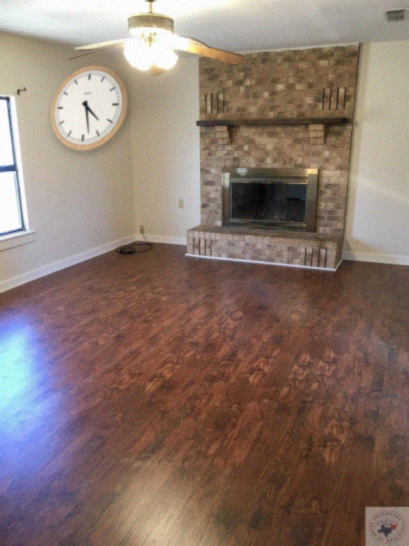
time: **4:28**
